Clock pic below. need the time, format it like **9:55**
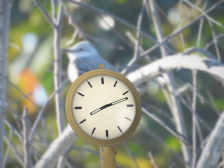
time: **8:12**
